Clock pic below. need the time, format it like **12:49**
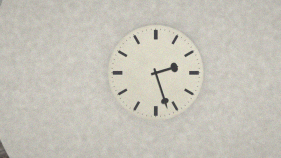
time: **2:27**
